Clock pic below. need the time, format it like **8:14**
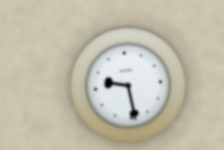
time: **9:29**
